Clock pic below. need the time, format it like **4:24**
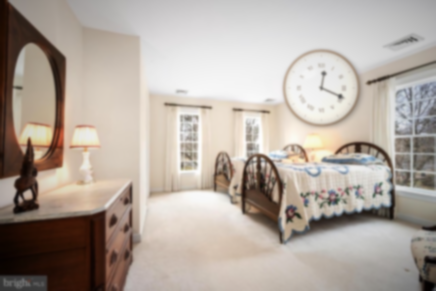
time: **12:19**
